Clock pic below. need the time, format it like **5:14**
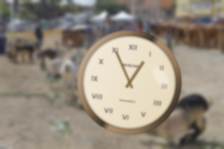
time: **12:55**
